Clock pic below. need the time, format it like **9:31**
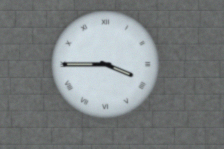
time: **3:45**
